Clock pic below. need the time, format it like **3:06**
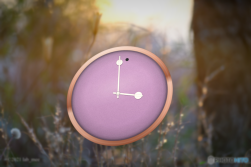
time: **2:58**
